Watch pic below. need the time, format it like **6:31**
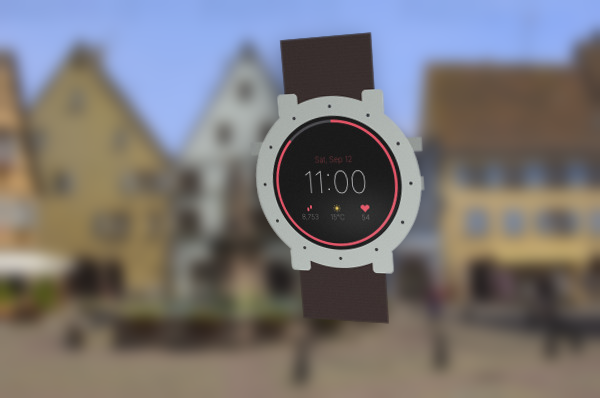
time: **11:00**
